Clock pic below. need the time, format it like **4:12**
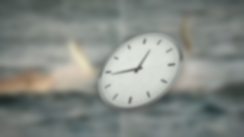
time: **12:44**
